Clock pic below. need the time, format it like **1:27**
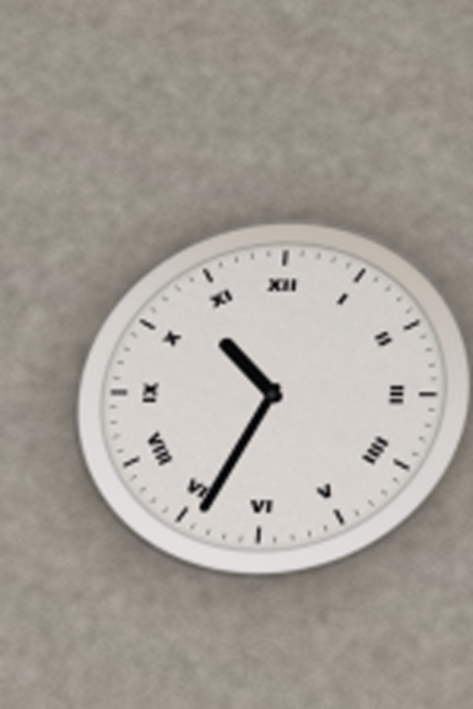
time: **10:34**
